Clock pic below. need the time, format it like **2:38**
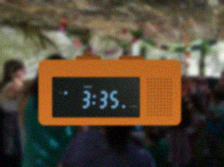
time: **3:35**
